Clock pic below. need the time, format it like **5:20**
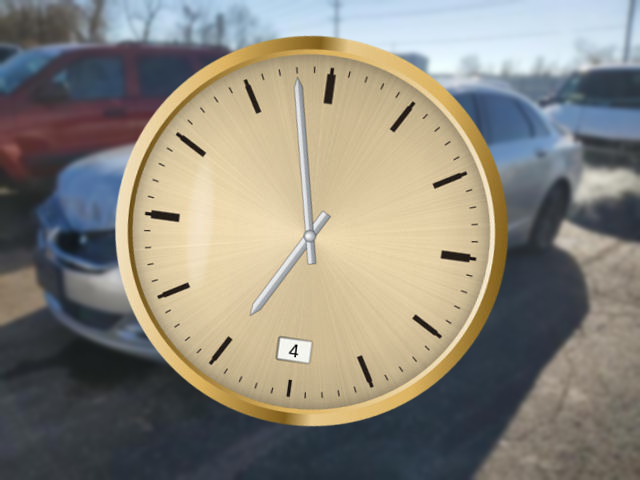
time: **6:58**
